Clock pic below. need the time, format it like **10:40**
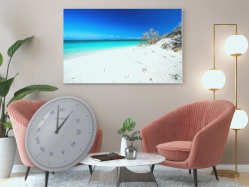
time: **12:58**
